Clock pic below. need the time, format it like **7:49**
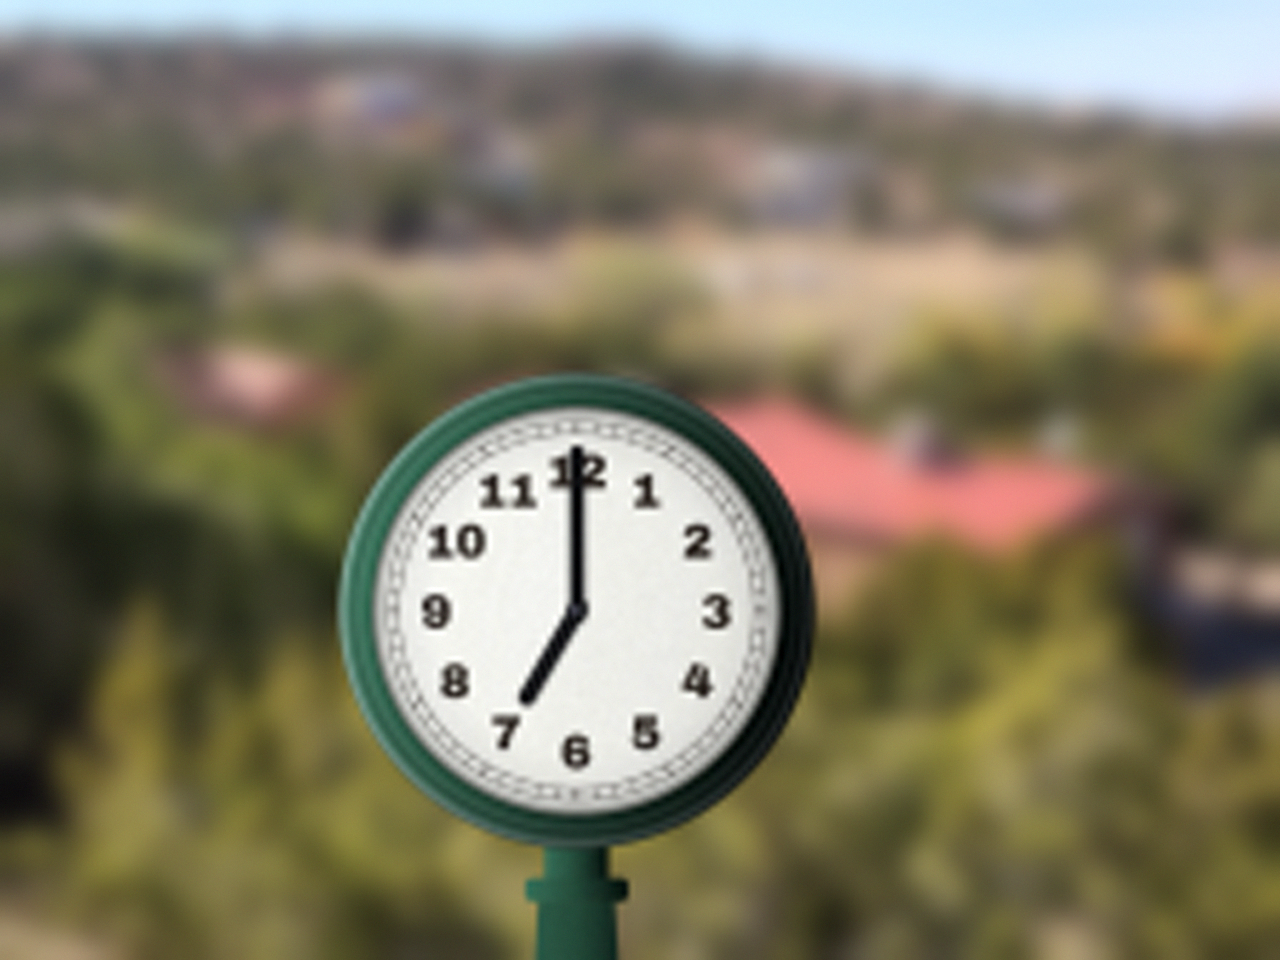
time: **7:00**
